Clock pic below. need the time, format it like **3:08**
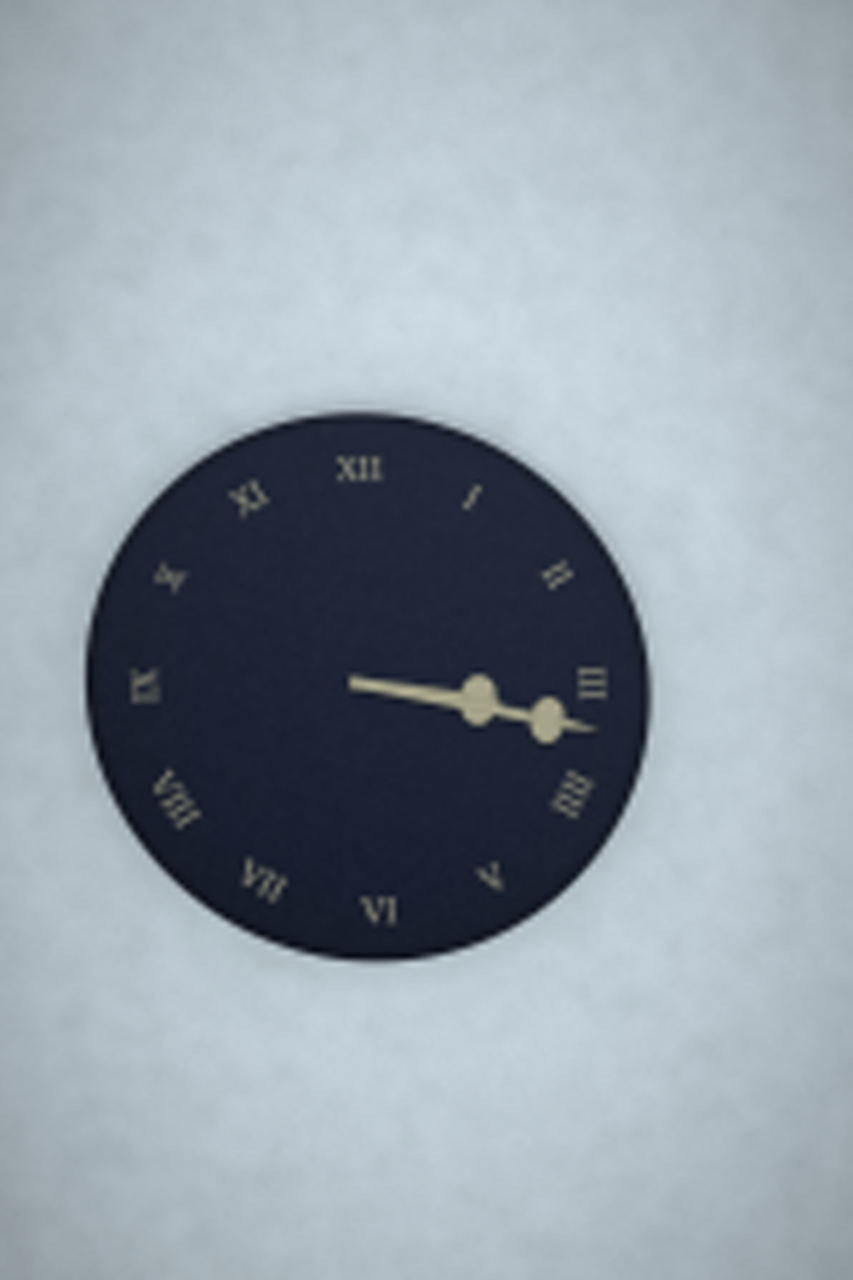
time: **3:17**
